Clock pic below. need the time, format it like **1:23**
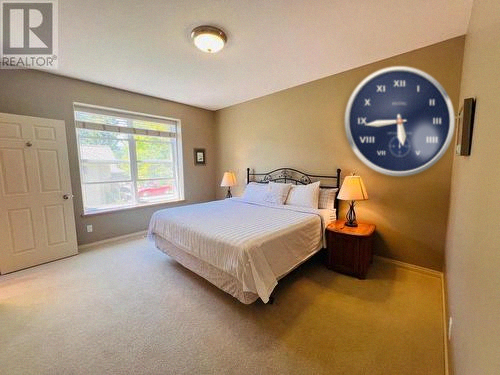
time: **5:44**
